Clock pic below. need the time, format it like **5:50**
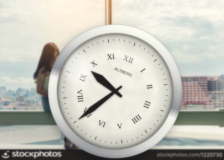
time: **9:35**
